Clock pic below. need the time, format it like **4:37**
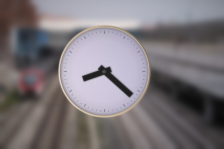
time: **8:22**
